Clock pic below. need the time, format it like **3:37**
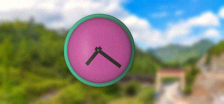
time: **7:21**
